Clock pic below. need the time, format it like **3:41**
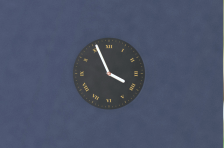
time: **3:56**
